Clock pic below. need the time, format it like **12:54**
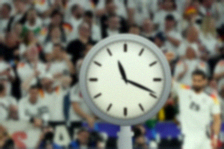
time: **11:19**
